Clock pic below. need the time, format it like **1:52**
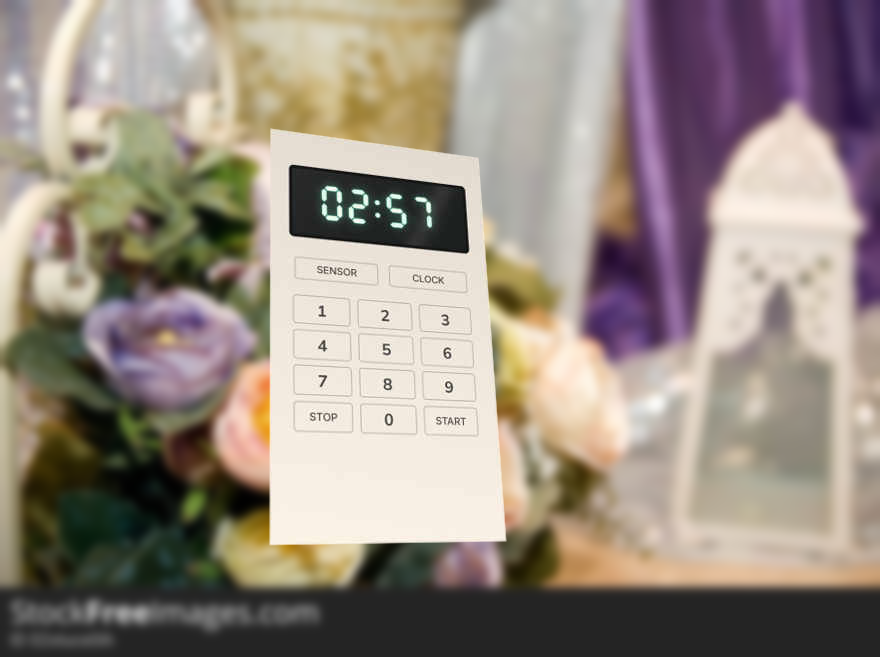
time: **2:57**
